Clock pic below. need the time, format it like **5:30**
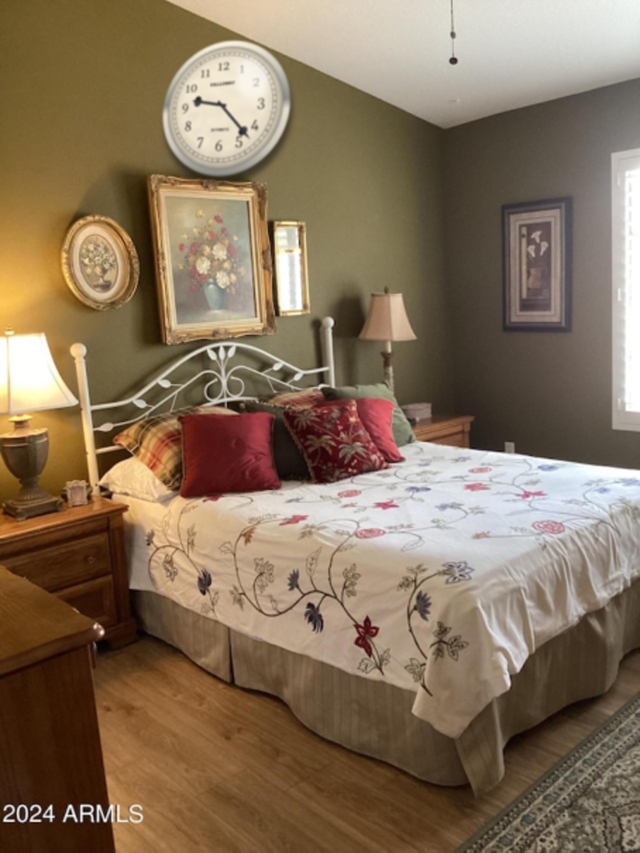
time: **9:23**
